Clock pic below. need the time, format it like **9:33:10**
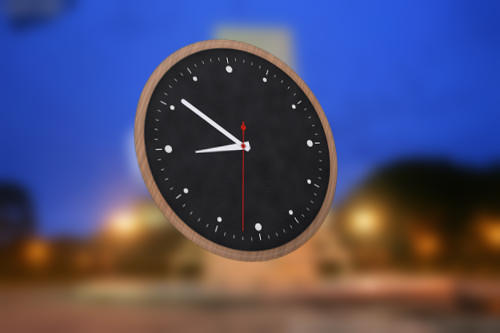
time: **8:51:32**
